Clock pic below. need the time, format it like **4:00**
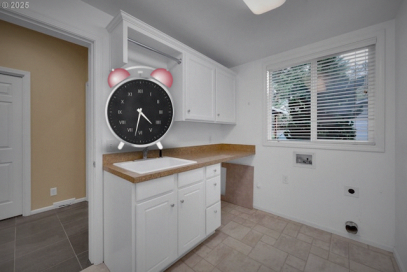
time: **4:32**
